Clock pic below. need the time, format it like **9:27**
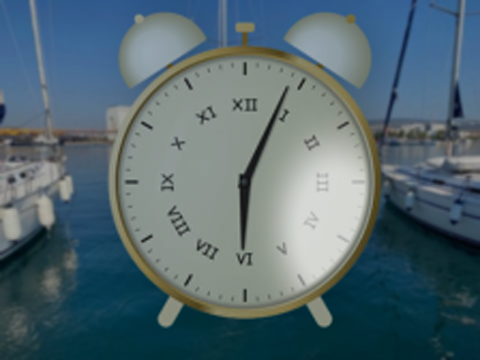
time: **6:04**
